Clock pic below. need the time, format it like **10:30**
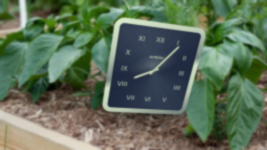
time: **8:06**
